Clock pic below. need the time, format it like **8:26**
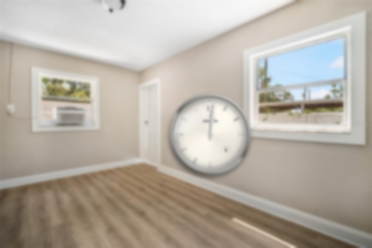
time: **12:01**
